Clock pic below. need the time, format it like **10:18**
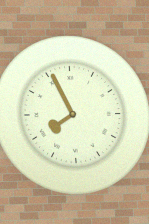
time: **7:56**
